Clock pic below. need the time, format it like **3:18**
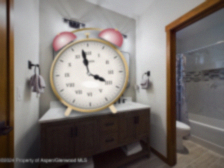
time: **3:58**
